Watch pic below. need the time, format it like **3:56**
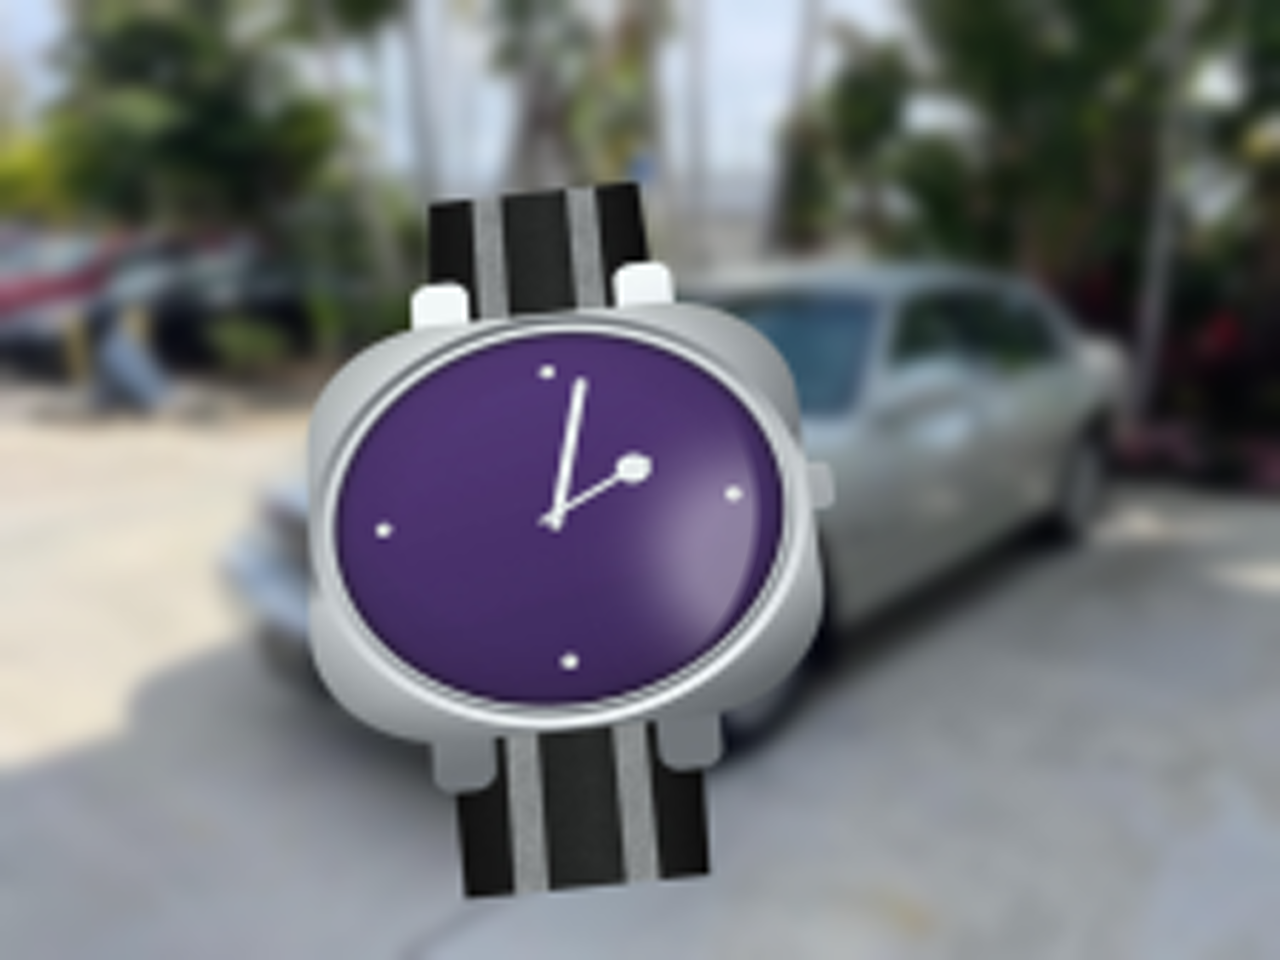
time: **2:02**
